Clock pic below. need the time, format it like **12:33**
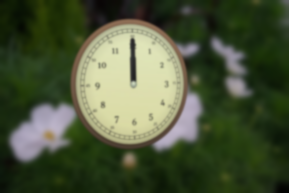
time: **12:00**
